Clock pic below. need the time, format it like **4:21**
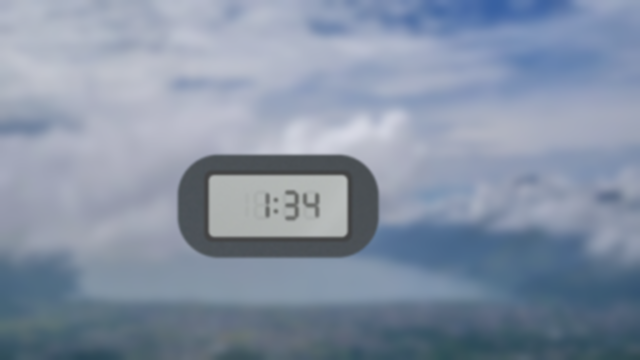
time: **1:34**
